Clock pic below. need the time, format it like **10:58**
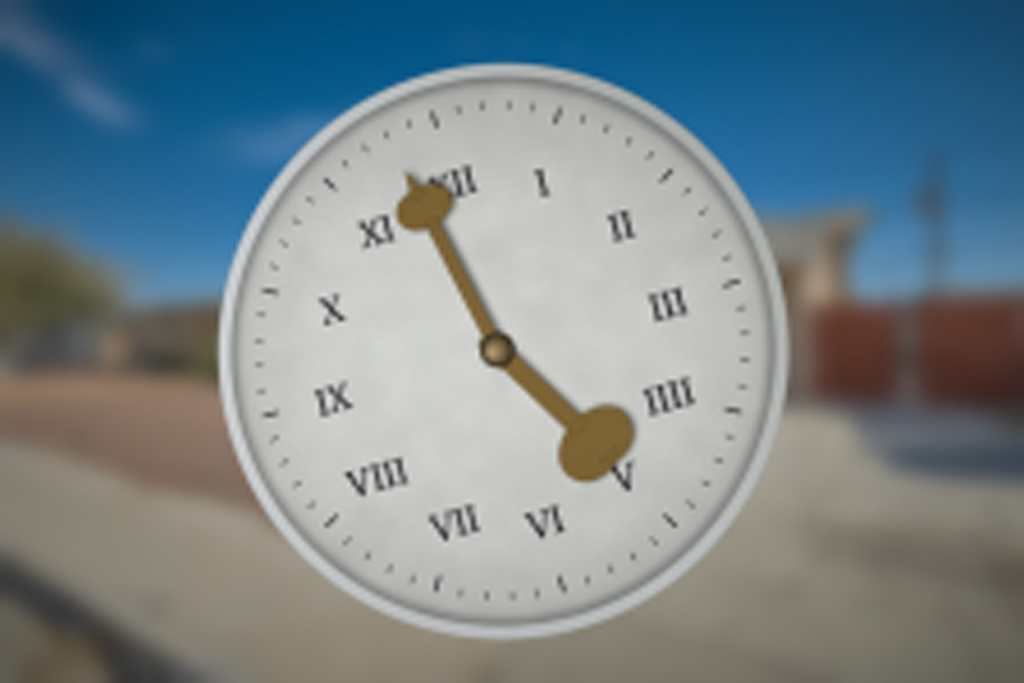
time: **4:58**
